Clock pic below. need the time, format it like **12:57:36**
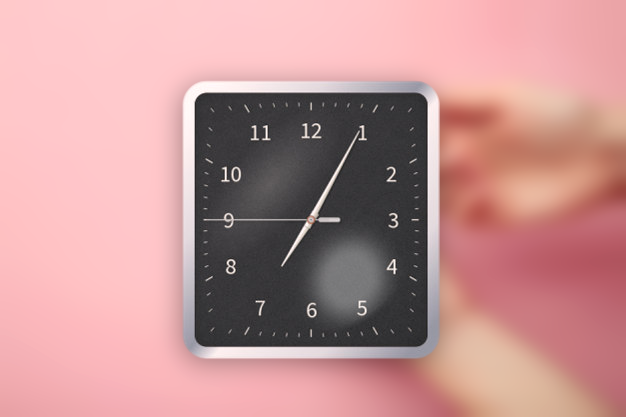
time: **7:04:45**
